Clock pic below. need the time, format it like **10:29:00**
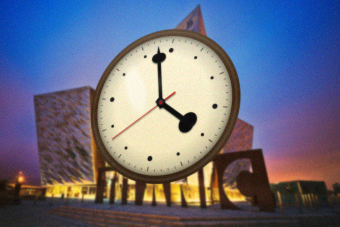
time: **3:57:38**
